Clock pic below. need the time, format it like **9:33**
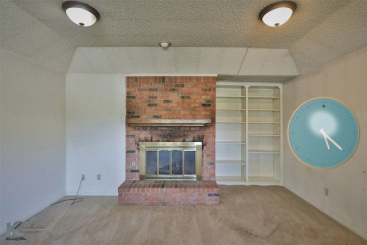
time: **5:22**
